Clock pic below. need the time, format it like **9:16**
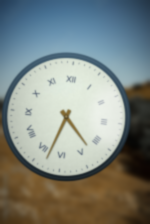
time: **4:33**
